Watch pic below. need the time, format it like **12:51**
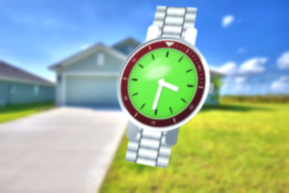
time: **3:31**
